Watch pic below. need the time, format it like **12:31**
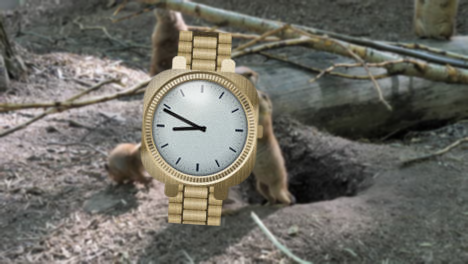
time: **8:49**
